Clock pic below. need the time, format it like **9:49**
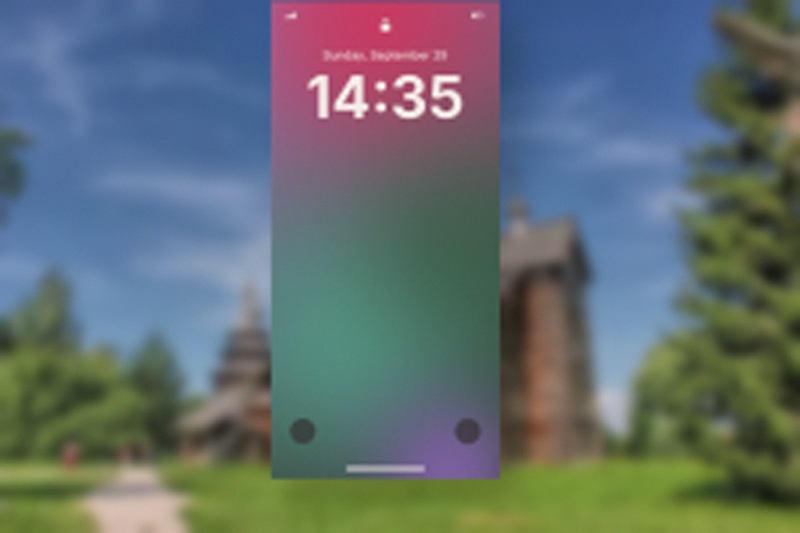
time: **14:35**
